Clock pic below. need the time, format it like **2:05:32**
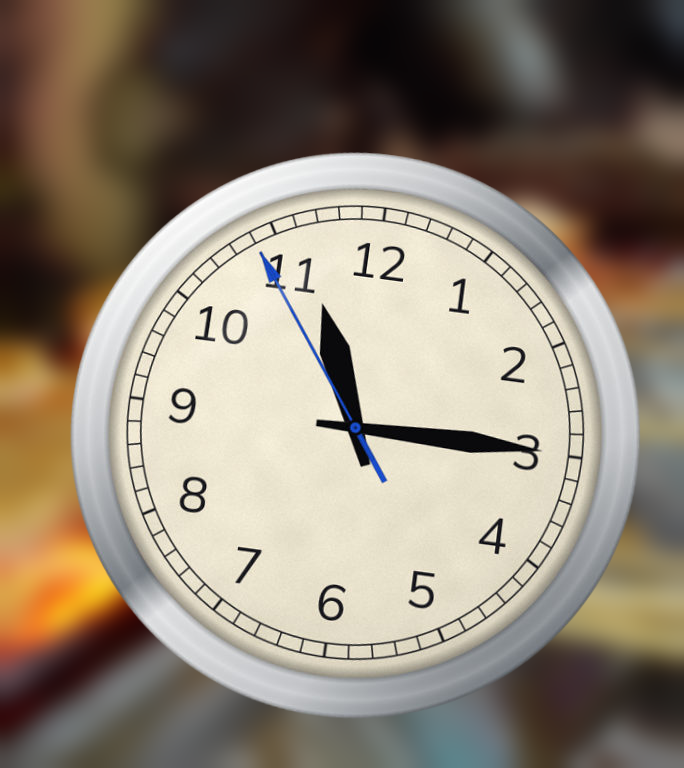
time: **11:14:54**
